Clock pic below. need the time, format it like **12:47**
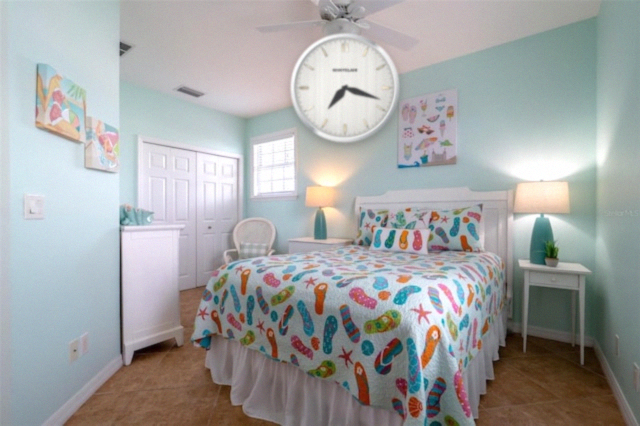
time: **7:18**
